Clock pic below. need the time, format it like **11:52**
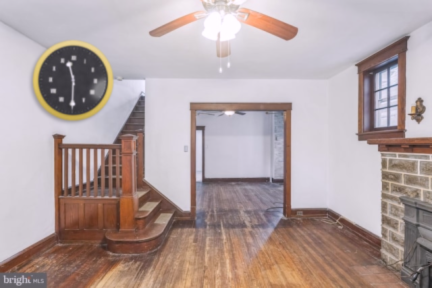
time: **11:30**
